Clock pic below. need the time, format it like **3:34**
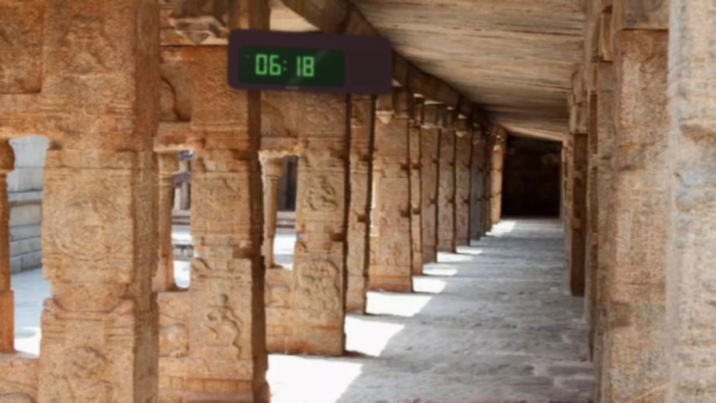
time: **6:18**
